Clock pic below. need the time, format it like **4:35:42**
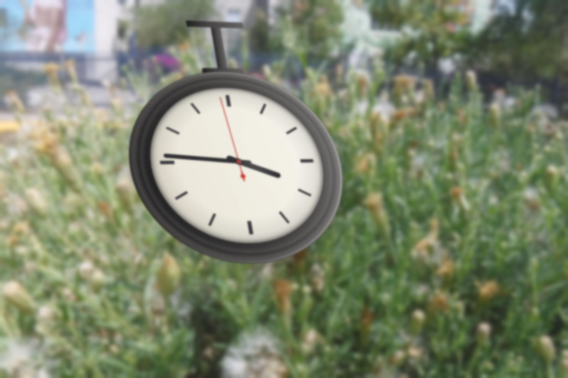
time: **3:45:59**
